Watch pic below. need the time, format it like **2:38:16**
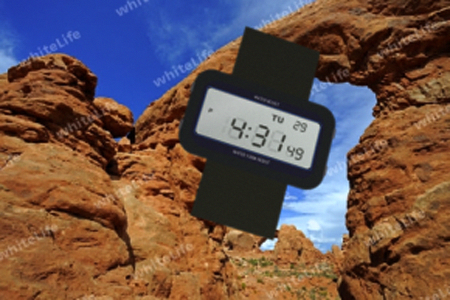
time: **4:31:49**
